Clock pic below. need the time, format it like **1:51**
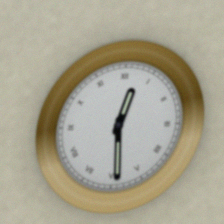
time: **12:29**
